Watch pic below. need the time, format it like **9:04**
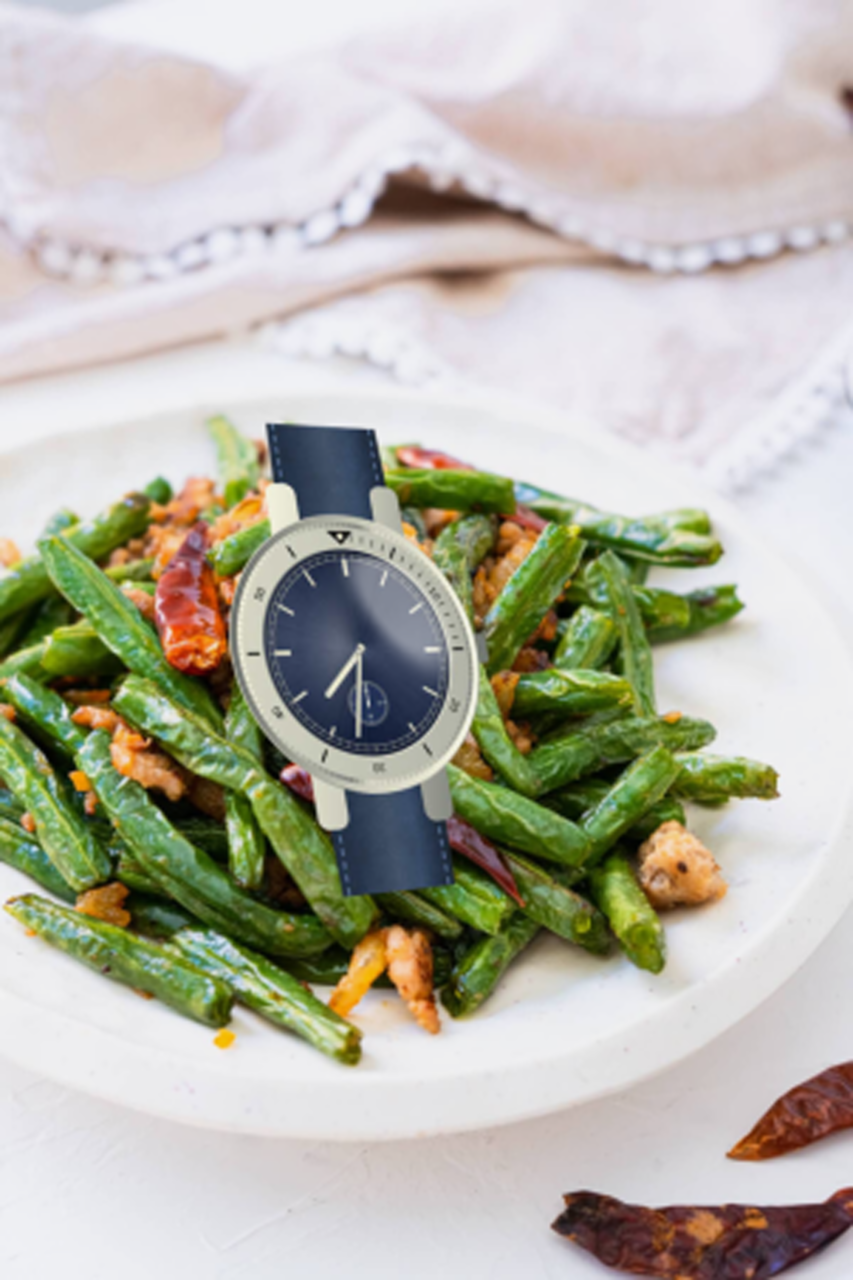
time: **7:32**
